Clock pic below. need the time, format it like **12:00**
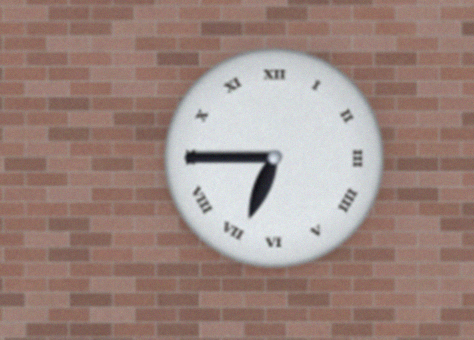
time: **6:45**
